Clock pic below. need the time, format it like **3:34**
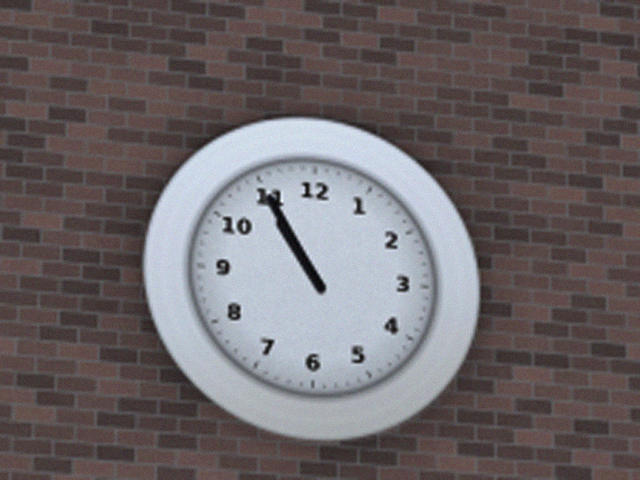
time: **10:55**
